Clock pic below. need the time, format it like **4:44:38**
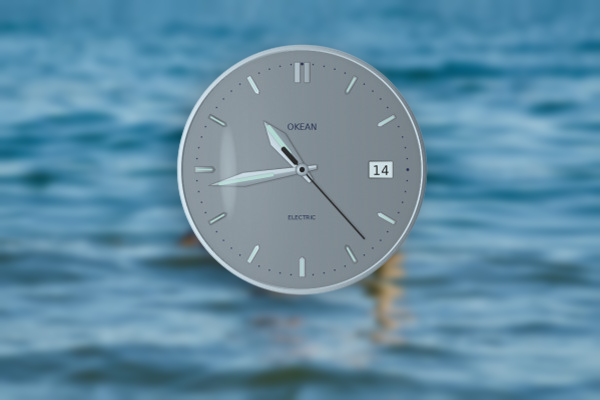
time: **10:43:23**
